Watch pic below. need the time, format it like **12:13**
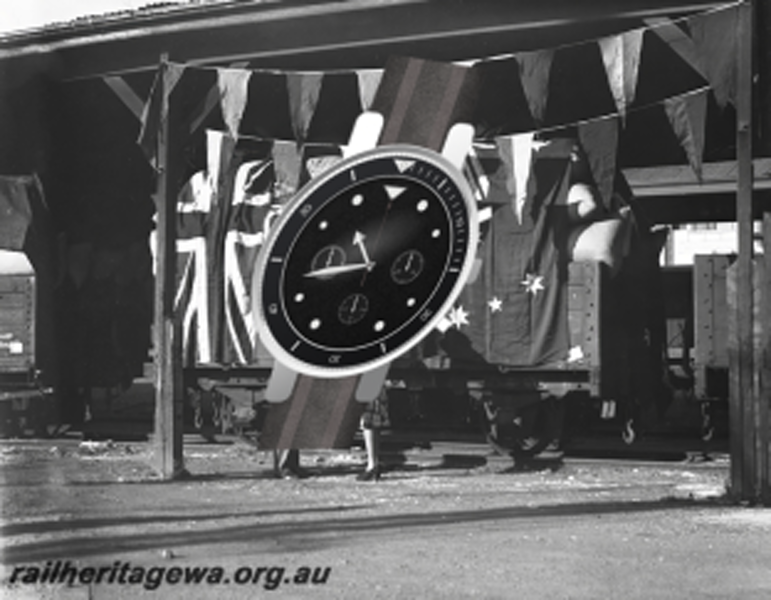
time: **10:43**
